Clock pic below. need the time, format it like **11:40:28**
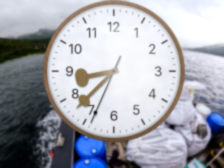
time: **8:37:34**
